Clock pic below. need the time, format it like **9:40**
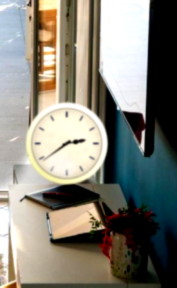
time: **2:39**
